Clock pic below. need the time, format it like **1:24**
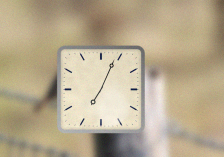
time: **7:04**
